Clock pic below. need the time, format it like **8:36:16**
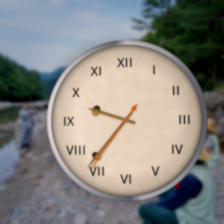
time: **9:36:36**
